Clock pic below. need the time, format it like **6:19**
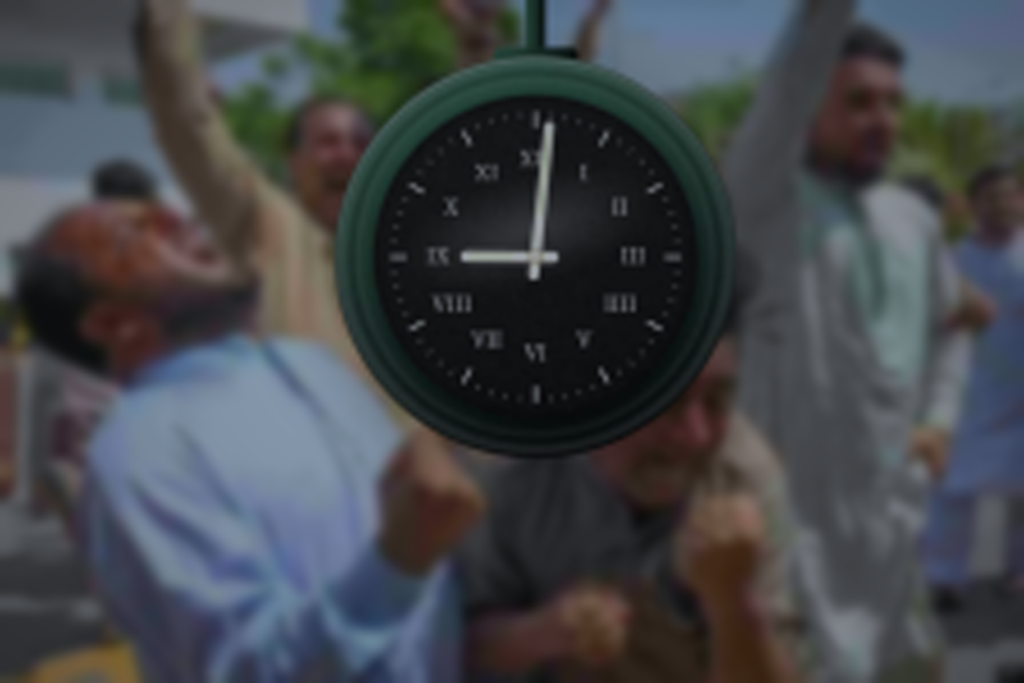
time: **9:01**
